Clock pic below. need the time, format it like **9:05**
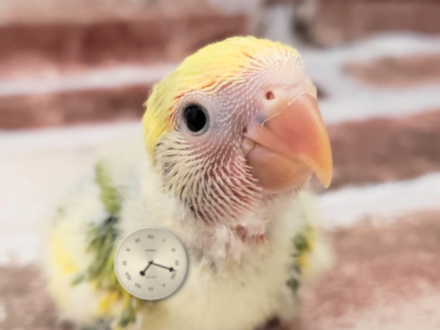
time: **7:18**
